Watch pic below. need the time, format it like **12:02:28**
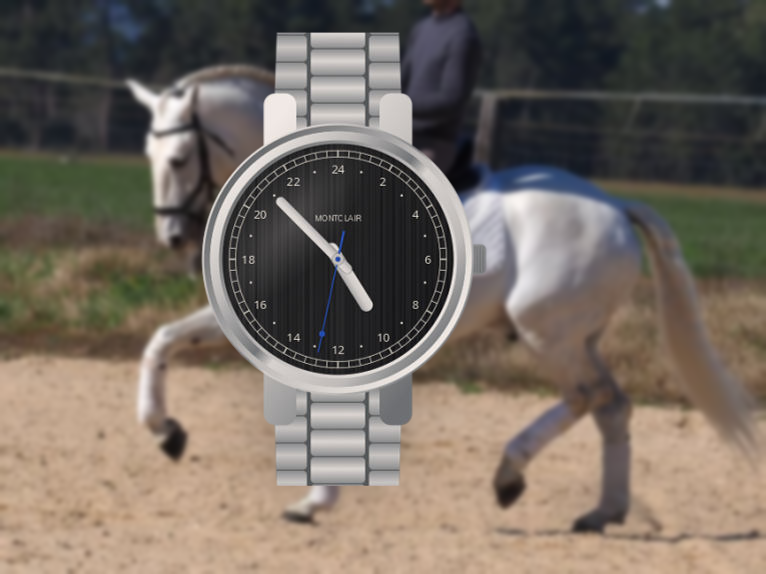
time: **9:52:32**
